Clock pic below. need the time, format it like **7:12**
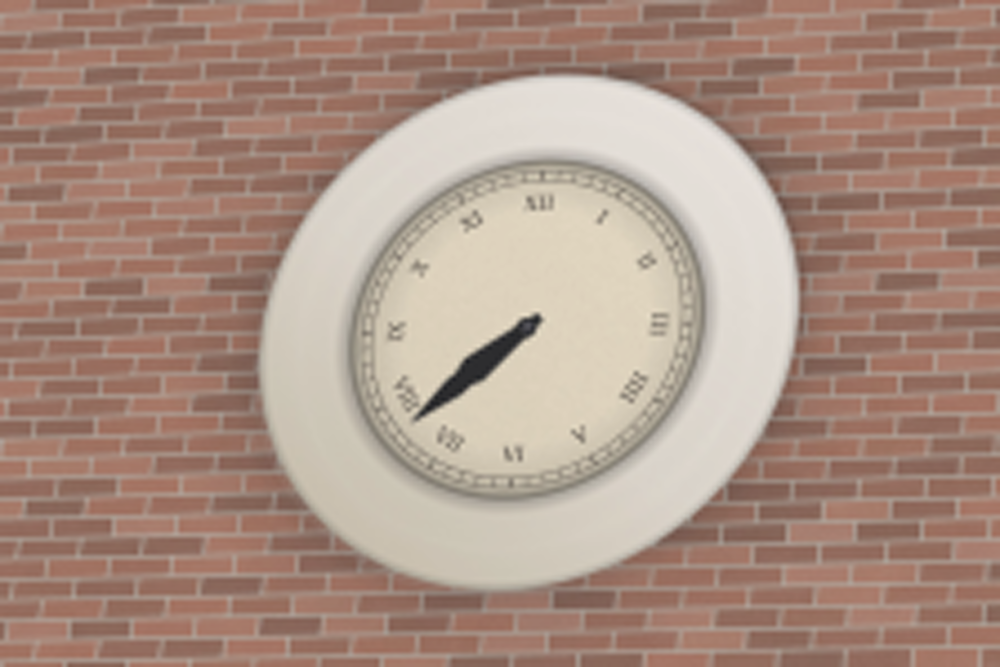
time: **7:38**
